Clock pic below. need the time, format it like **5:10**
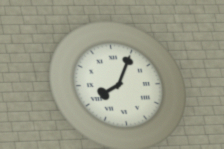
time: **8:05**
